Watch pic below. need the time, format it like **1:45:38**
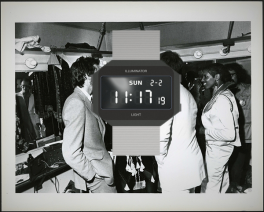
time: **11:17:19**
